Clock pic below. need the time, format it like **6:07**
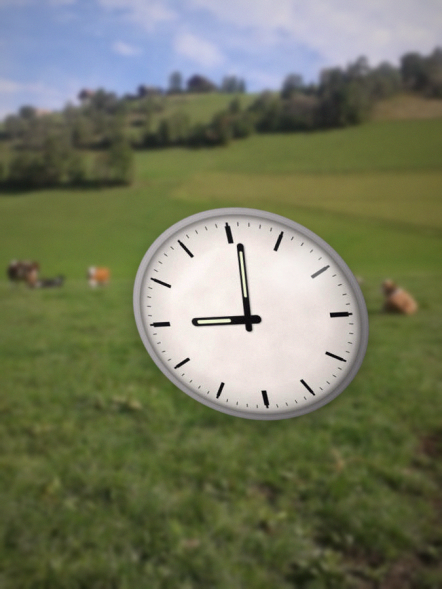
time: **9:01**
